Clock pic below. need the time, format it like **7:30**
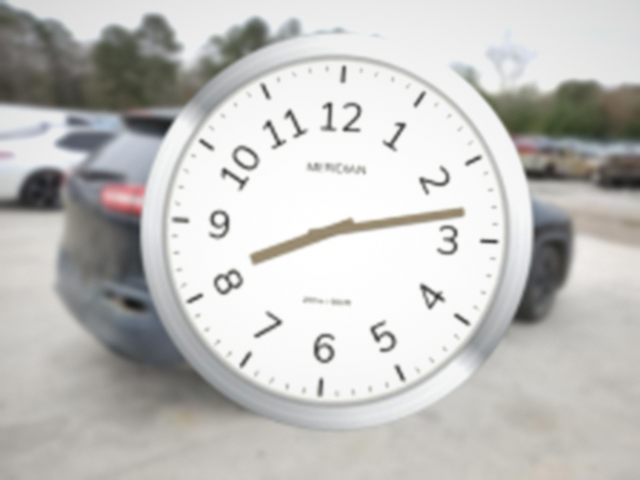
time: **8:13**
